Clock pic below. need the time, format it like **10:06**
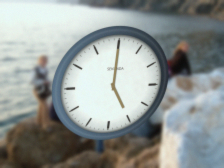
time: **5:00**
